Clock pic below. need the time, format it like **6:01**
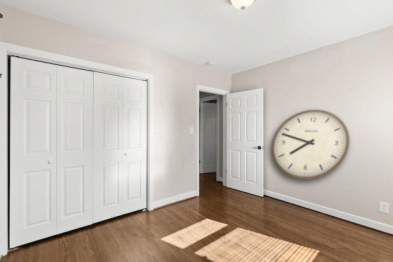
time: **7:48**
